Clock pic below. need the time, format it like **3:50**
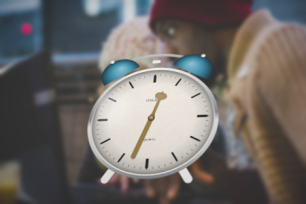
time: **12:33**
